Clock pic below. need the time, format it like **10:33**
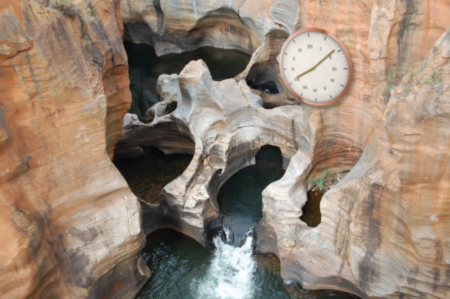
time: **8:09**
